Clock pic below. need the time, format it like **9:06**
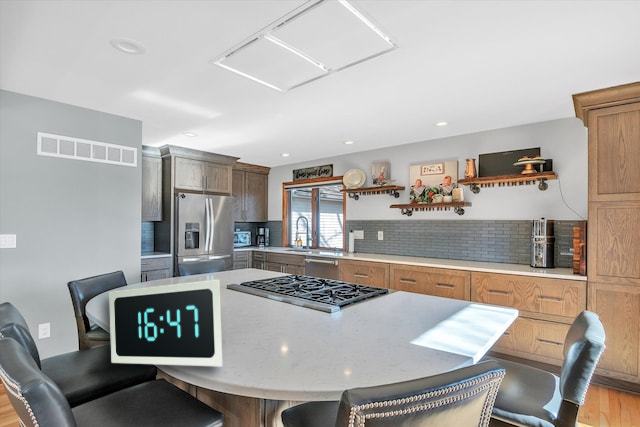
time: **16:47**
